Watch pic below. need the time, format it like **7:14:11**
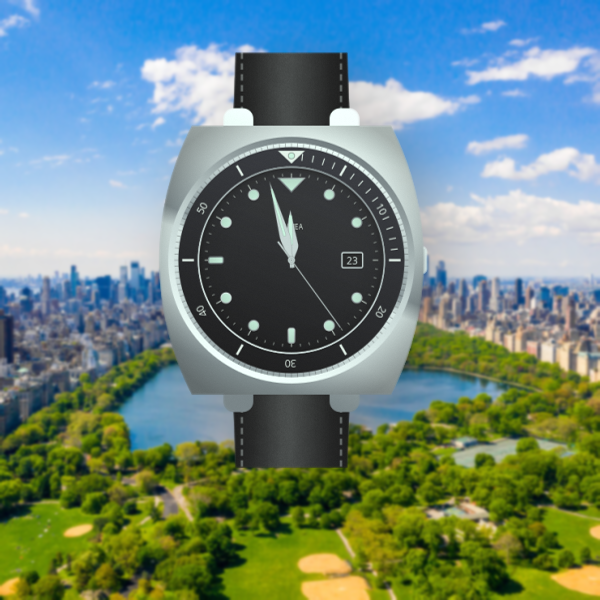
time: **11:57:24**
